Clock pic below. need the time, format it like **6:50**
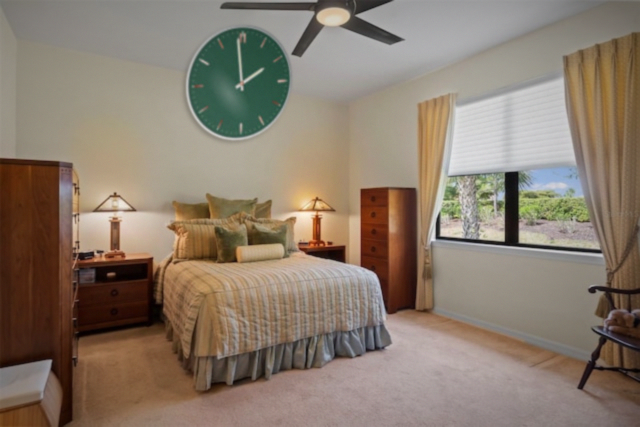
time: **1:59**
